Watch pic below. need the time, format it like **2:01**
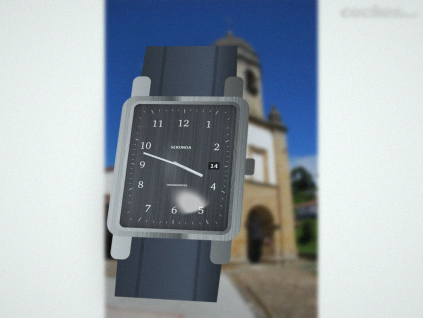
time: **3:48**
